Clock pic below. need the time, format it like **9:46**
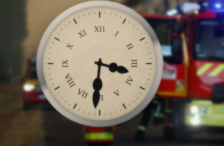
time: **3:31**
